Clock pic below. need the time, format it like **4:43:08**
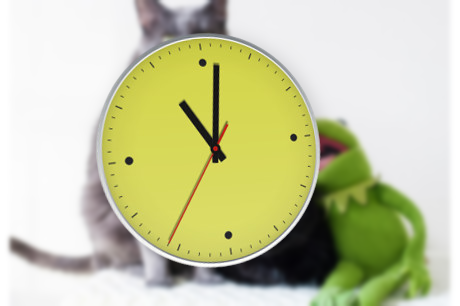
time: **11:01:36**
